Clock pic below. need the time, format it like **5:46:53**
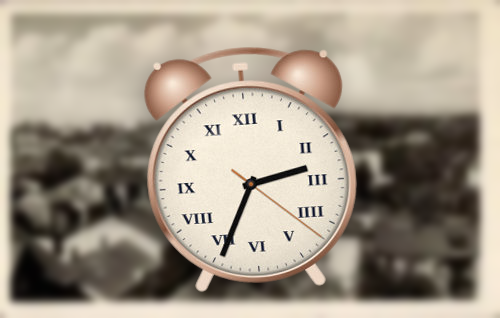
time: **2:34:22**
